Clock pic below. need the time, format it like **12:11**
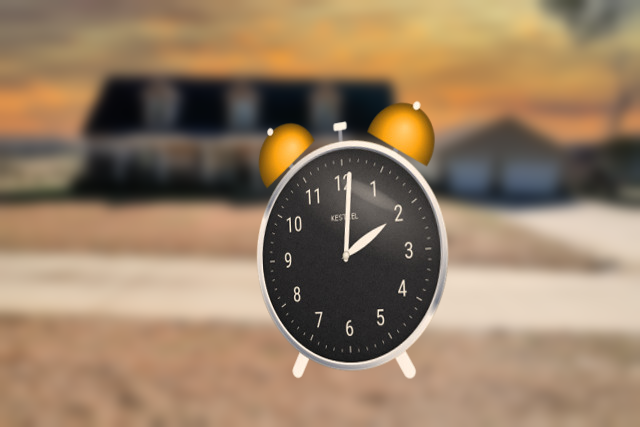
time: **2:01**
